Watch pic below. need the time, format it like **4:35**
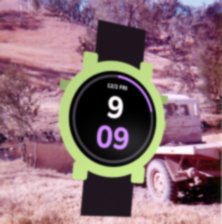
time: **9:09**
